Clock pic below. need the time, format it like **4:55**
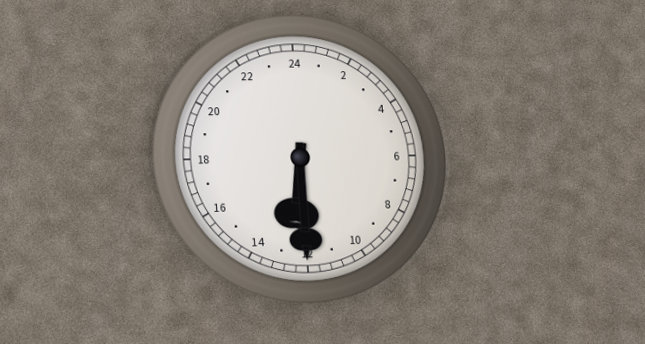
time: **12:30**
